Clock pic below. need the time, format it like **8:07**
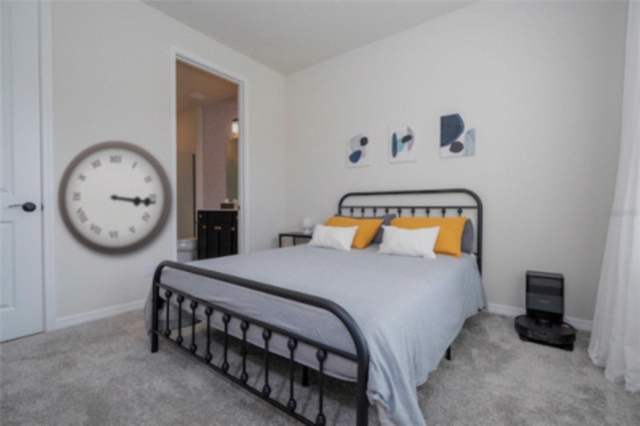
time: **3:16**
